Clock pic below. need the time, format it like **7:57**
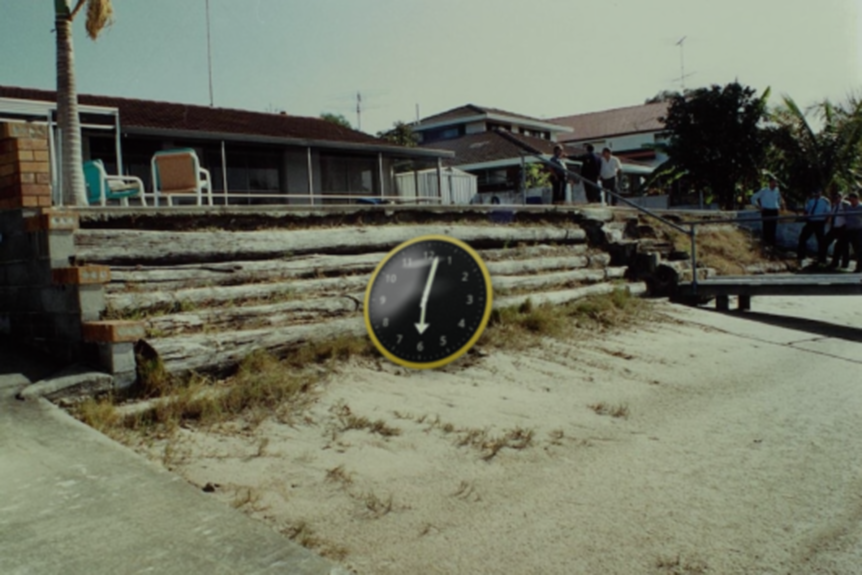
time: **6:02**
